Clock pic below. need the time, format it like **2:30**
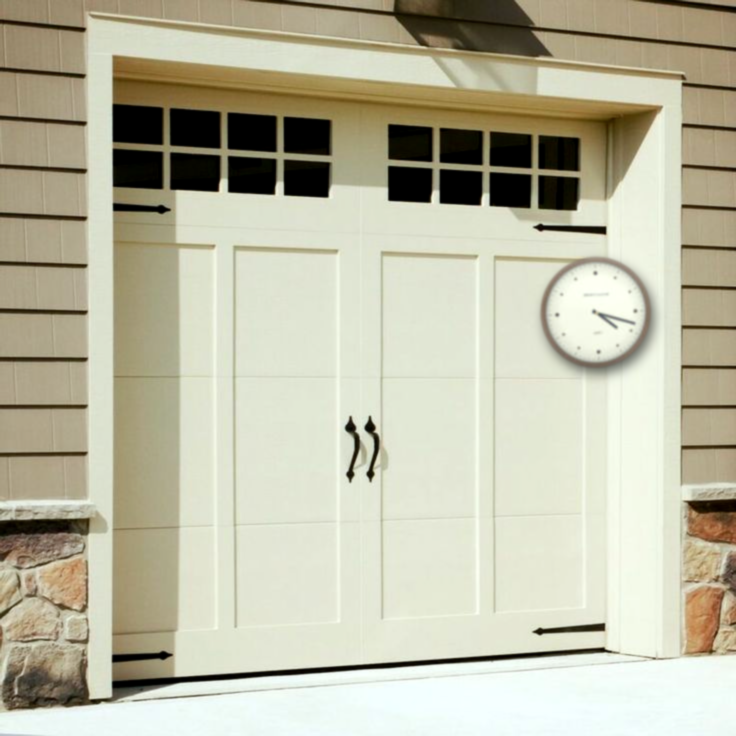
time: **4:18**
